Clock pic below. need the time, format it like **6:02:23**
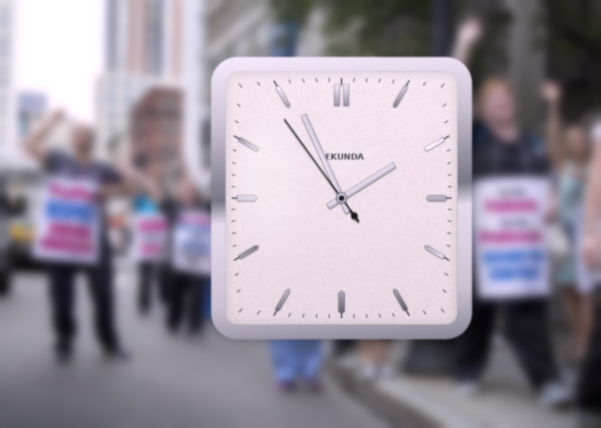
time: **1:55:54**
